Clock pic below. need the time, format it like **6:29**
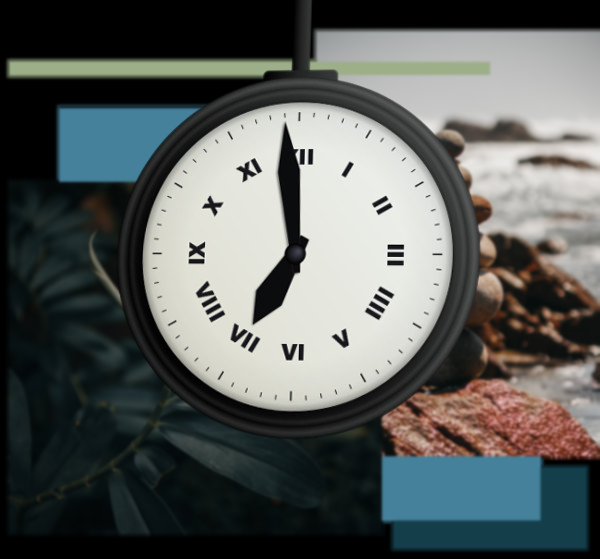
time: **6:59**
